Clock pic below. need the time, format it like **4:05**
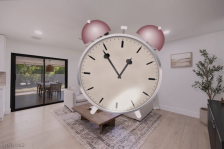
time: **12:54**
